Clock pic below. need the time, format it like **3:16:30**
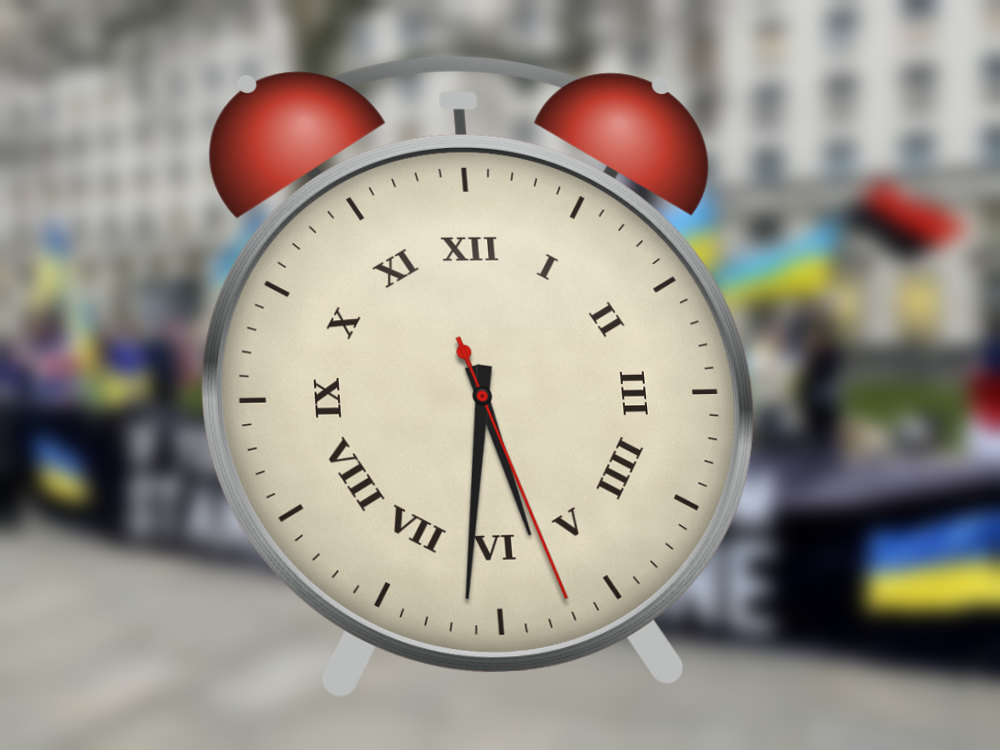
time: **5:31:27**
